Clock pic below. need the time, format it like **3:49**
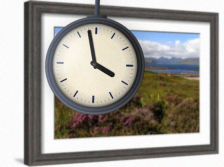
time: **3:58**
